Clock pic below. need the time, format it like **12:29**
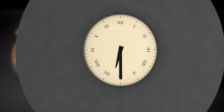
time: **6:30**
